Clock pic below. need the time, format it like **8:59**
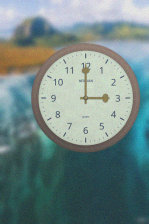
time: **3:00**
